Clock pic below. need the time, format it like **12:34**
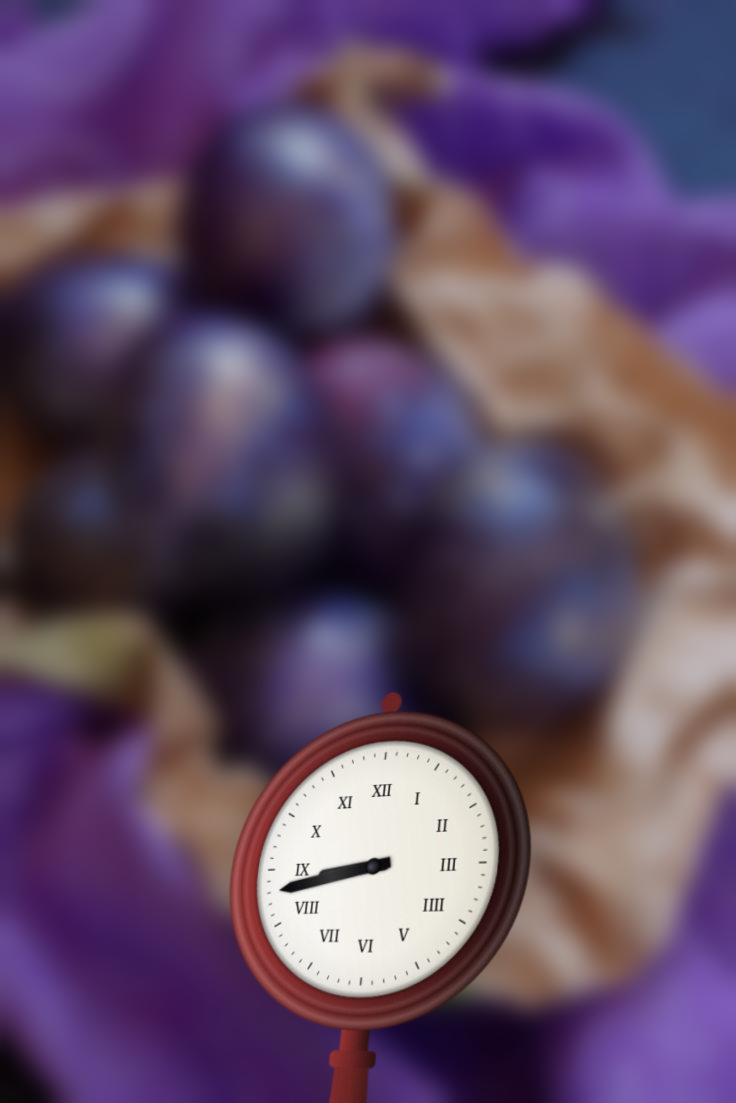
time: **8:43**
